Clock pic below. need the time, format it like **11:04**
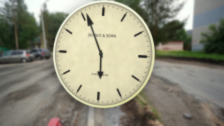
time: **5:56**
